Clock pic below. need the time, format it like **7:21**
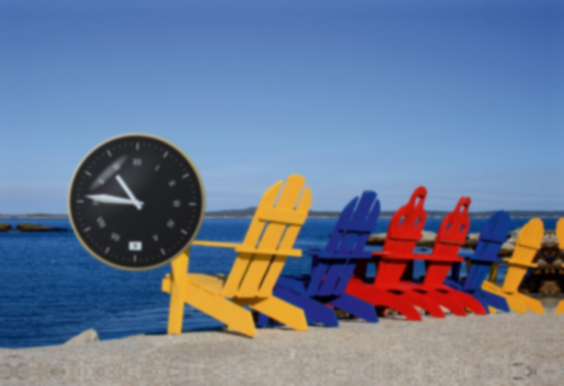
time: **10:46**
